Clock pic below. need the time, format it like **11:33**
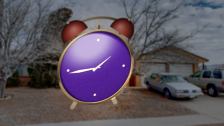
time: **1:44**
